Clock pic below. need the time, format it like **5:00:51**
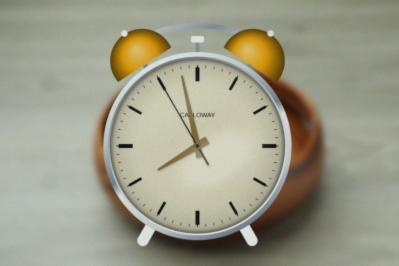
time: **7:57:55**
